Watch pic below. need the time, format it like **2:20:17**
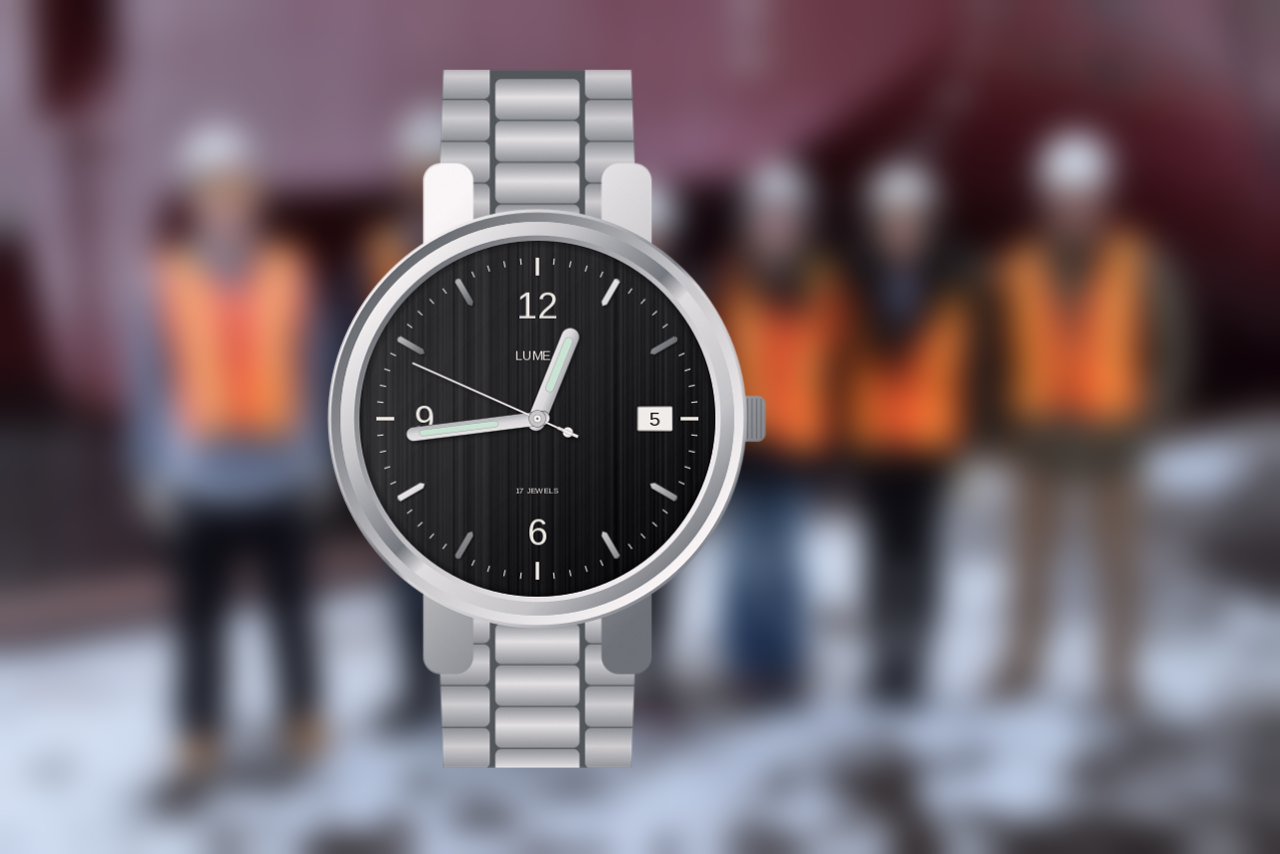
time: **12:43:49**
